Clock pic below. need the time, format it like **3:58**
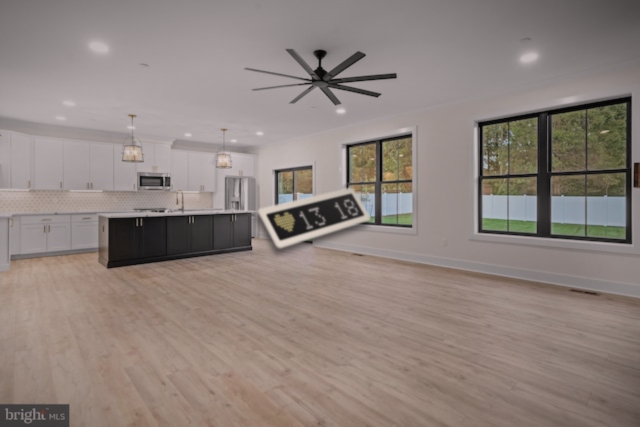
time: **13:18**
